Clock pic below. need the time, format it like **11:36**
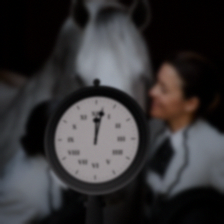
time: **12:02**
